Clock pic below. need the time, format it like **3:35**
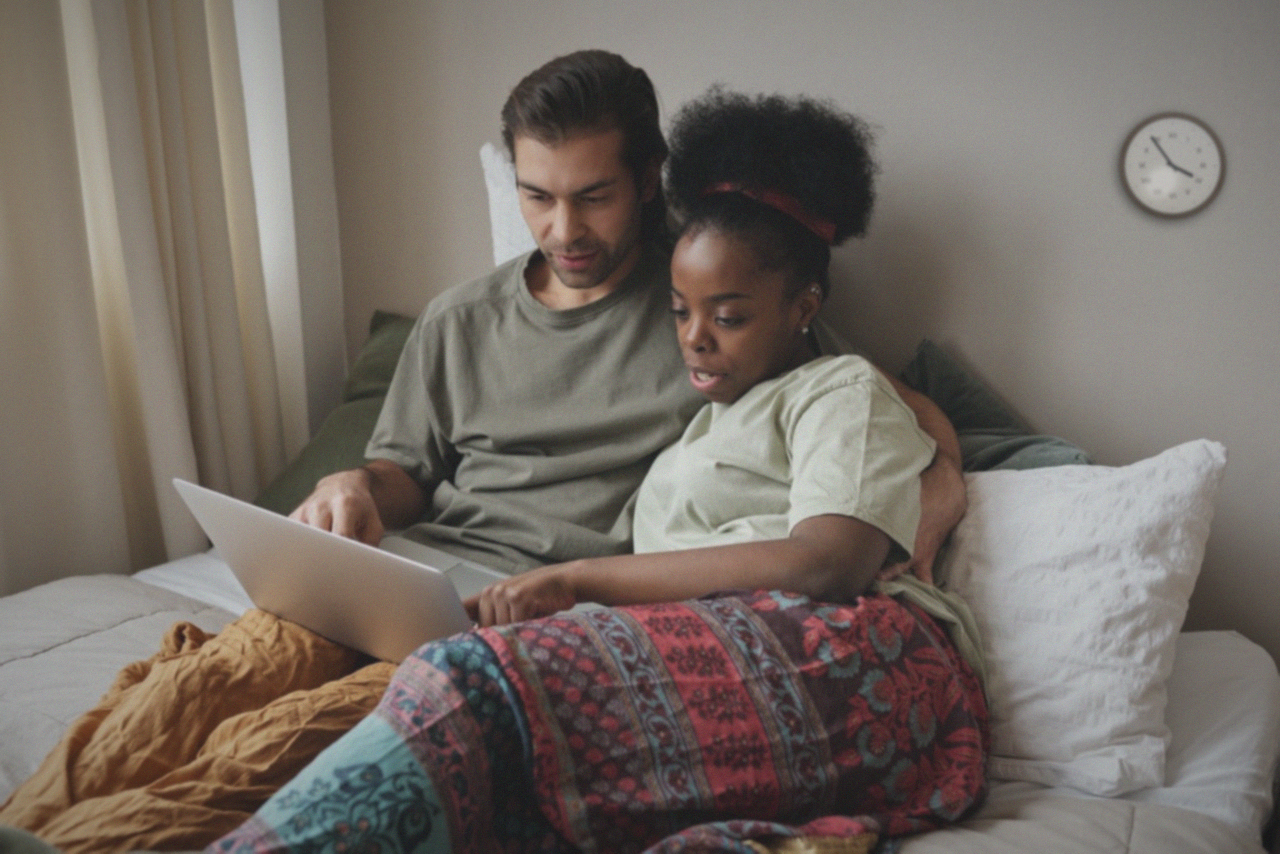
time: **3:54**
